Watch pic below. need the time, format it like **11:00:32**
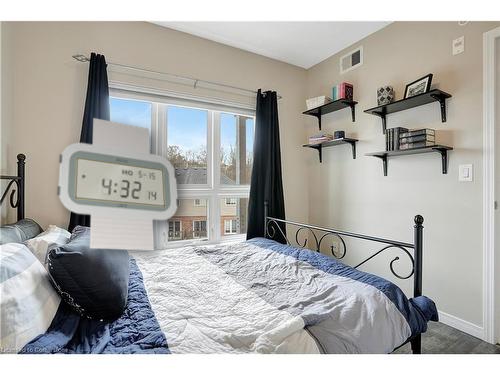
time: **4:32:14**
